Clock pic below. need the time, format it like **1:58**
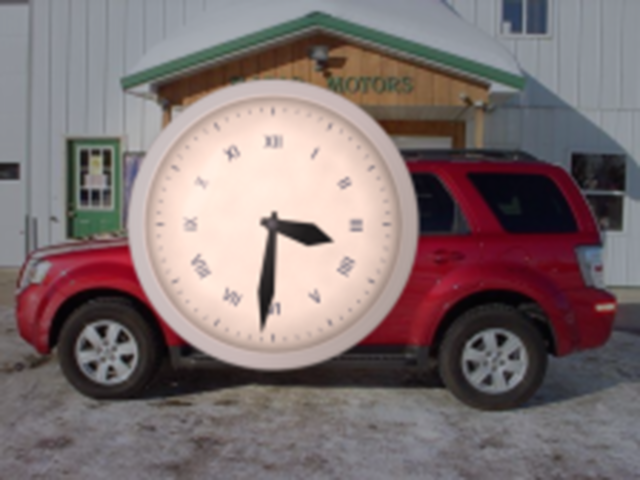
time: **3:31**
